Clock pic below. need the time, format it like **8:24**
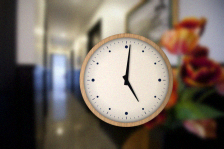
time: **5:01**
